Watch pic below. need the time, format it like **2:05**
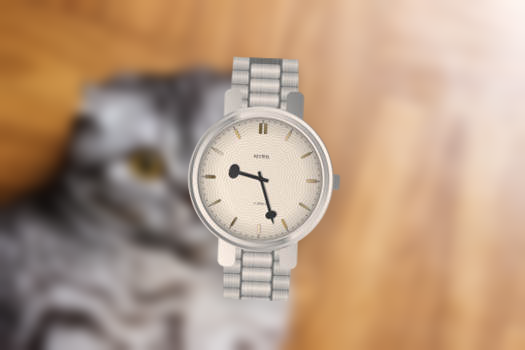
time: **9:27**
